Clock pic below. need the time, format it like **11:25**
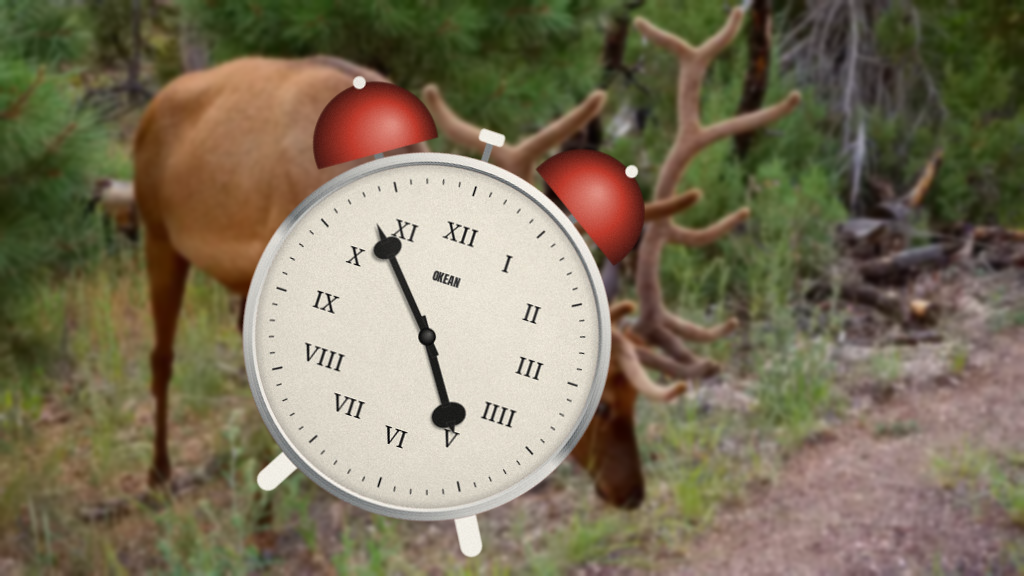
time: **4:53**
